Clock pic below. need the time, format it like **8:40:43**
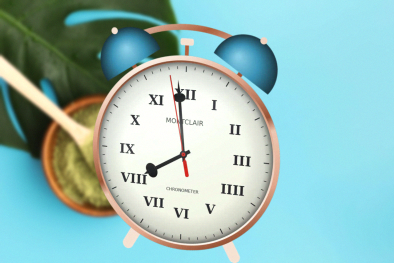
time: **7:58:58**
